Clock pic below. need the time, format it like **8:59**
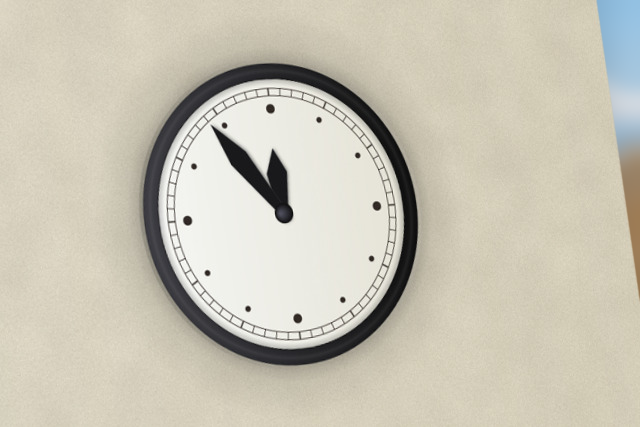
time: **11:54**
